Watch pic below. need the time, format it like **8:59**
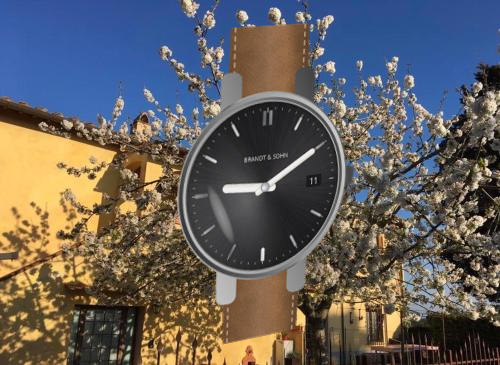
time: **9:10**
